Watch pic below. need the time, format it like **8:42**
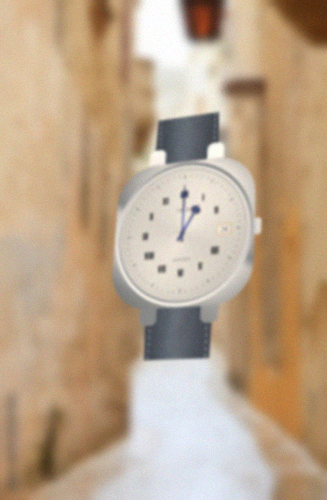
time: **1:00**
